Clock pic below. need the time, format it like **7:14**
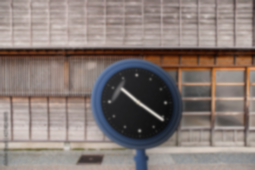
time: **10:21**
